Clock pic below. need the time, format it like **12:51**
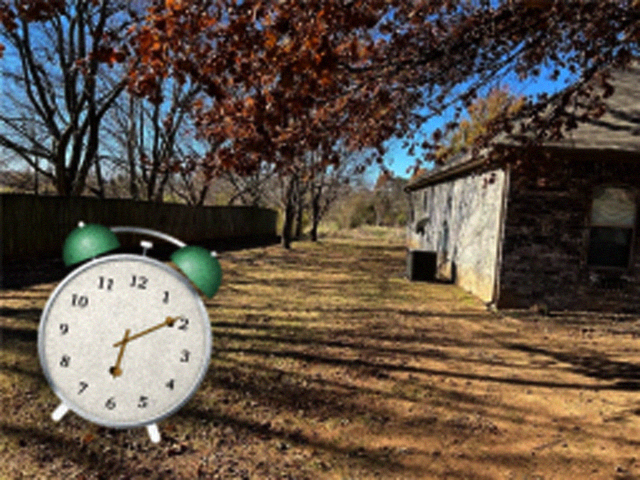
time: **6:09**
